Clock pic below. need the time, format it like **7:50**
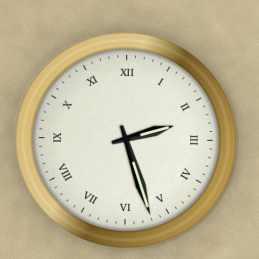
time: **2:27**
